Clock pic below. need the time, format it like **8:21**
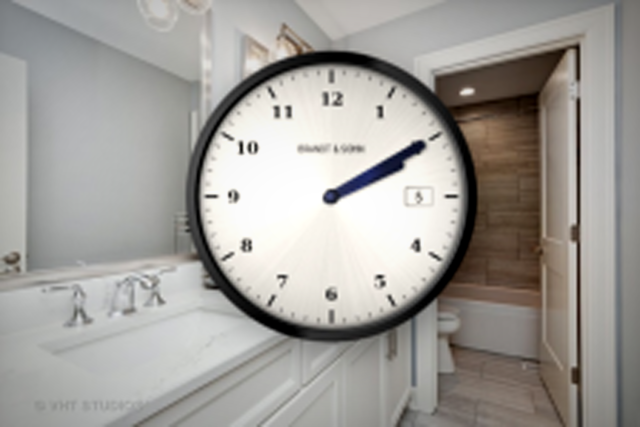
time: **2:10**
